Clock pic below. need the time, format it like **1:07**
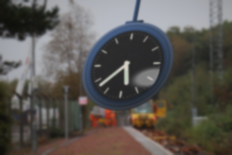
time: **5:38**
